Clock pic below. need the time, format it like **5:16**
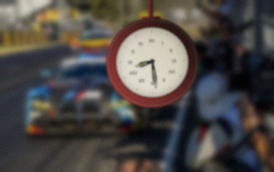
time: **8:29**
